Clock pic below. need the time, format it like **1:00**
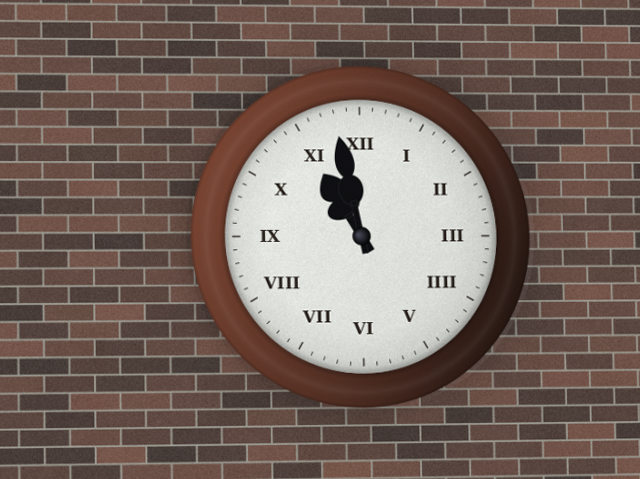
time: **10:58**
